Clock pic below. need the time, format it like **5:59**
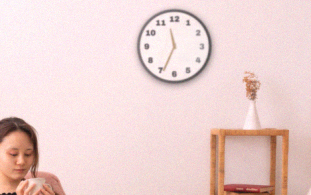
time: **11:34**
